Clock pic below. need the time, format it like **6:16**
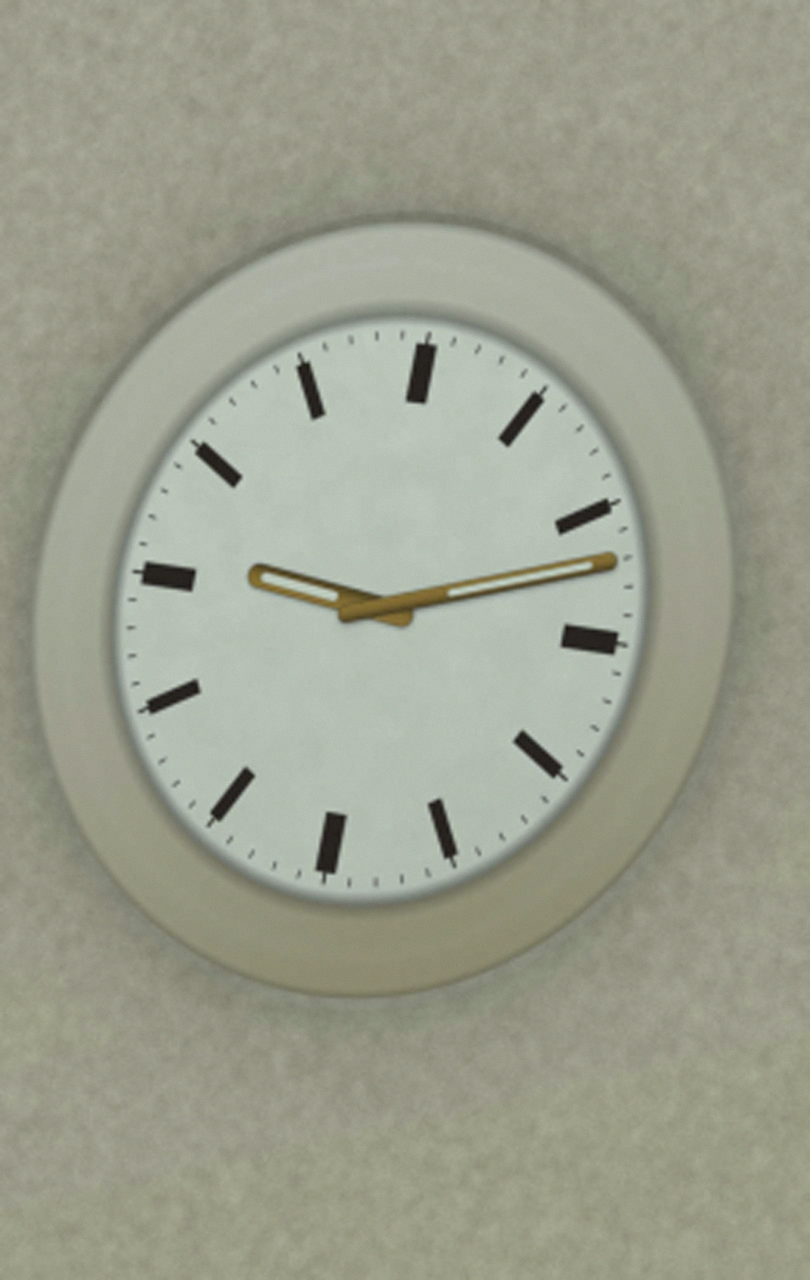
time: **9:12**
